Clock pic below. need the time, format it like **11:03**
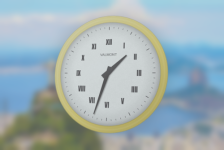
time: **1:33**
